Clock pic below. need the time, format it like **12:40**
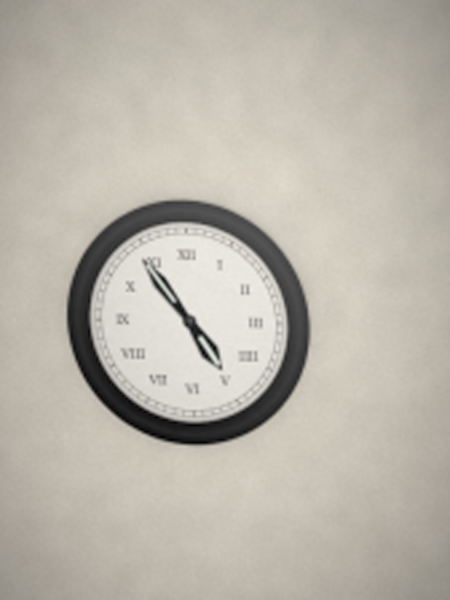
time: **4:54**
